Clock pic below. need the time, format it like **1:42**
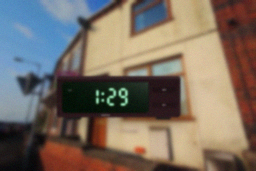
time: **1:29**
